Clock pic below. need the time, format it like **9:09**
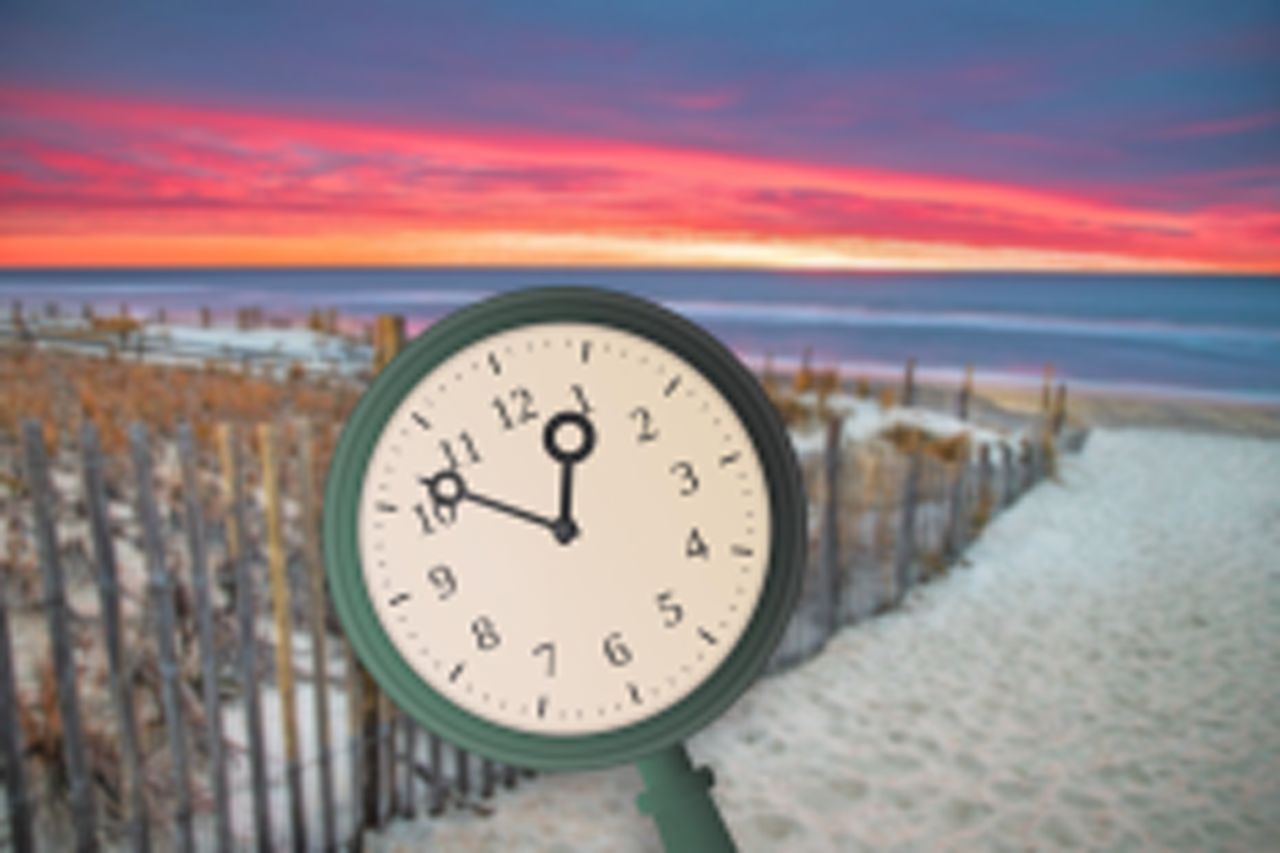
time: **12:52**
